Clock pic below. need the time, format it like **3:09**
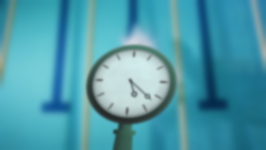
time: **5:22**
